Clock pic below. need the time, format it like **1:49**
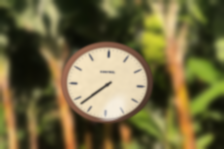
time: **7:38**
